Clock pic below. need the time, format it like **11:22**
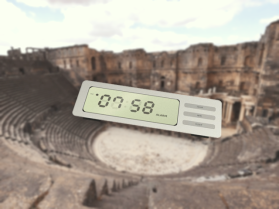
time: **7:58**
